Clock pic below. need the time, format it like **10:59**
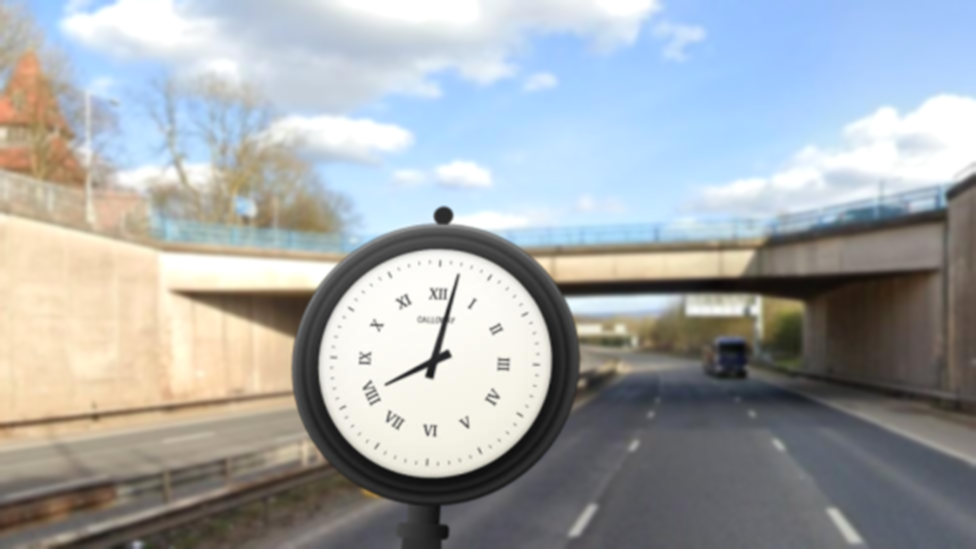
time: **8:02**
